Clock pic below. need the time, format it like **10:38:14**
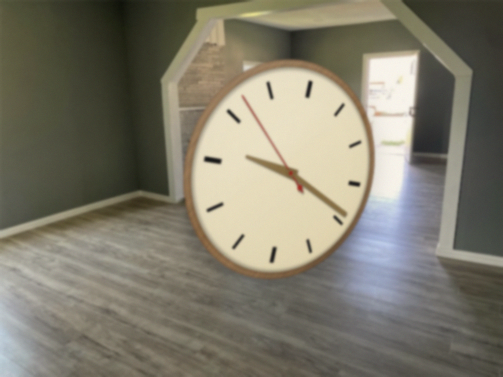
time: **9:18:52**
